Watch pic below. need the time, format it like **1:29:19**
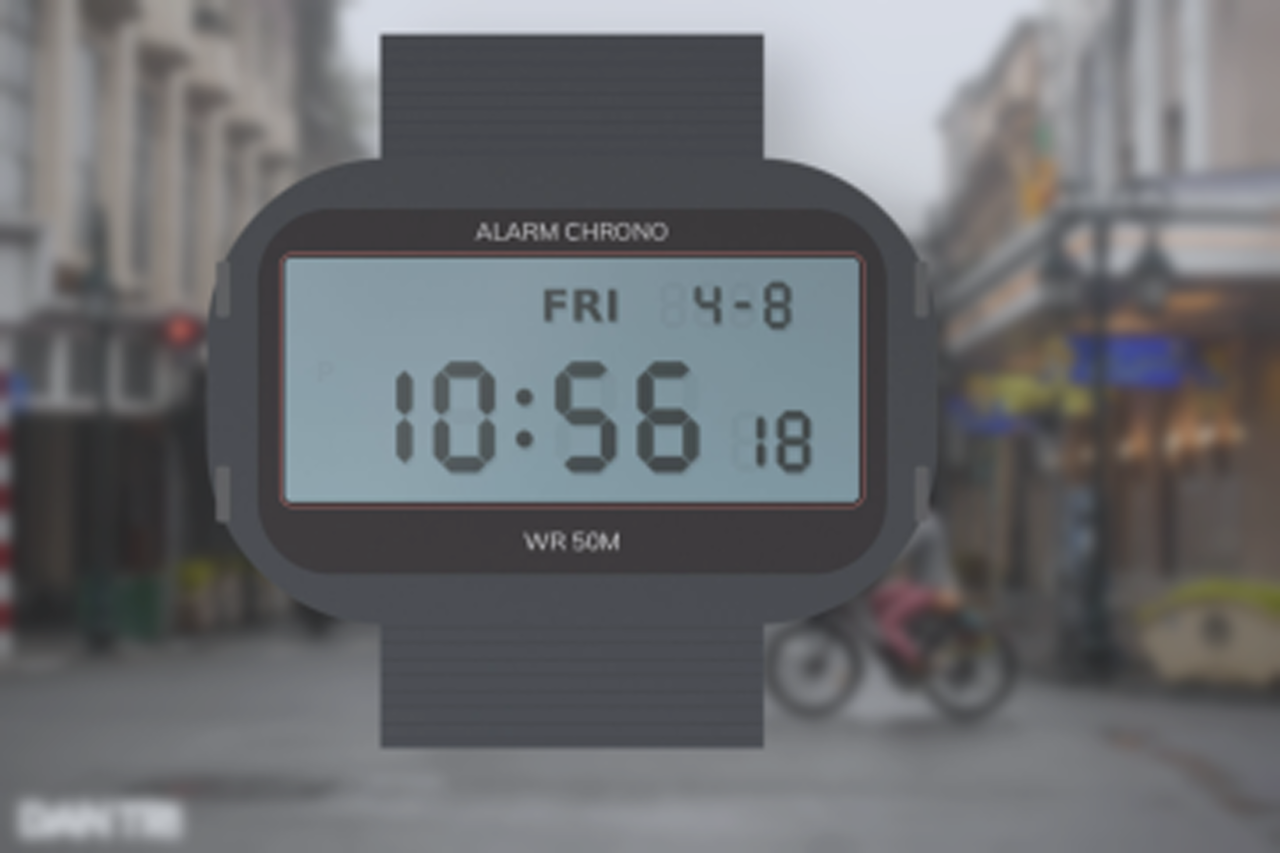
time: **10:56:18**
